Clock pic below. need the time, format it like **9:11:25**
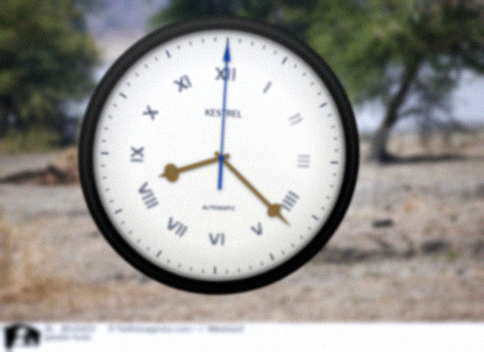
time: **8:22:00**
